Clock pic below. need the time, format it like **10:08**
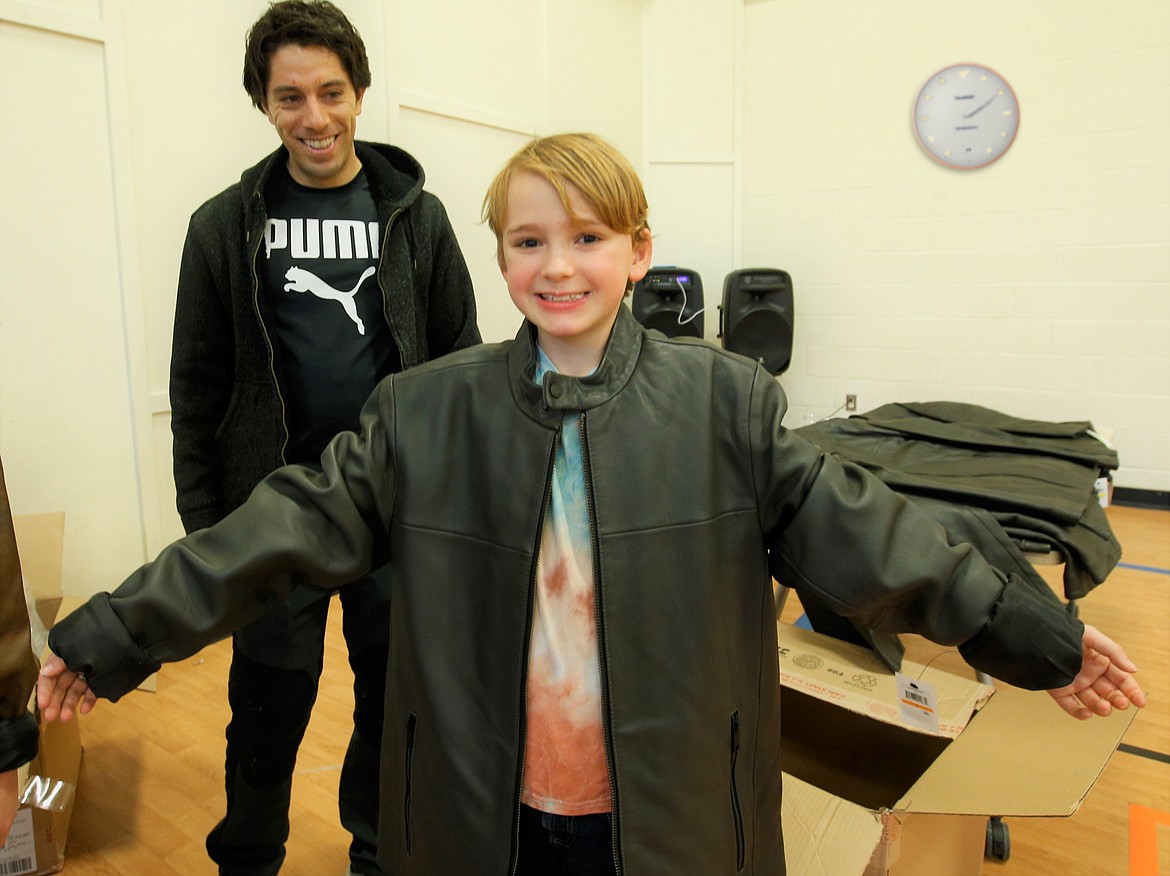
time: **2:10**
